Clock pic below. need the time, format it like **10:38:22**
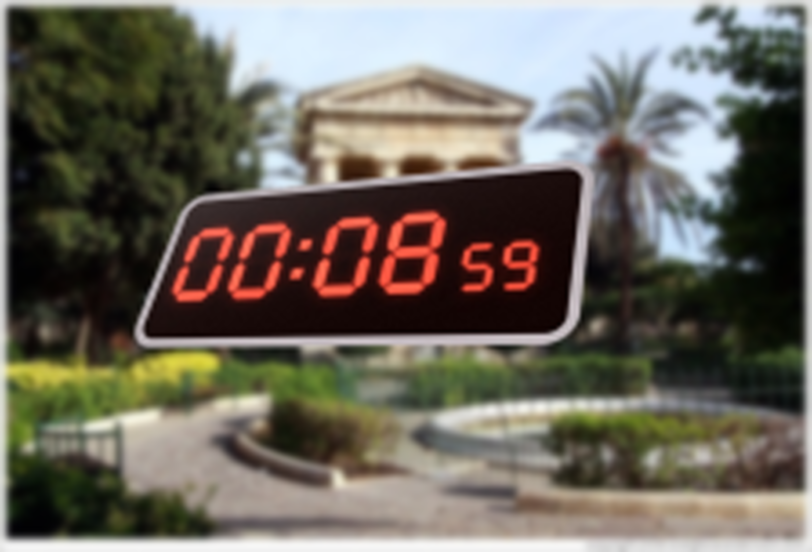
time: **0:08:59**
